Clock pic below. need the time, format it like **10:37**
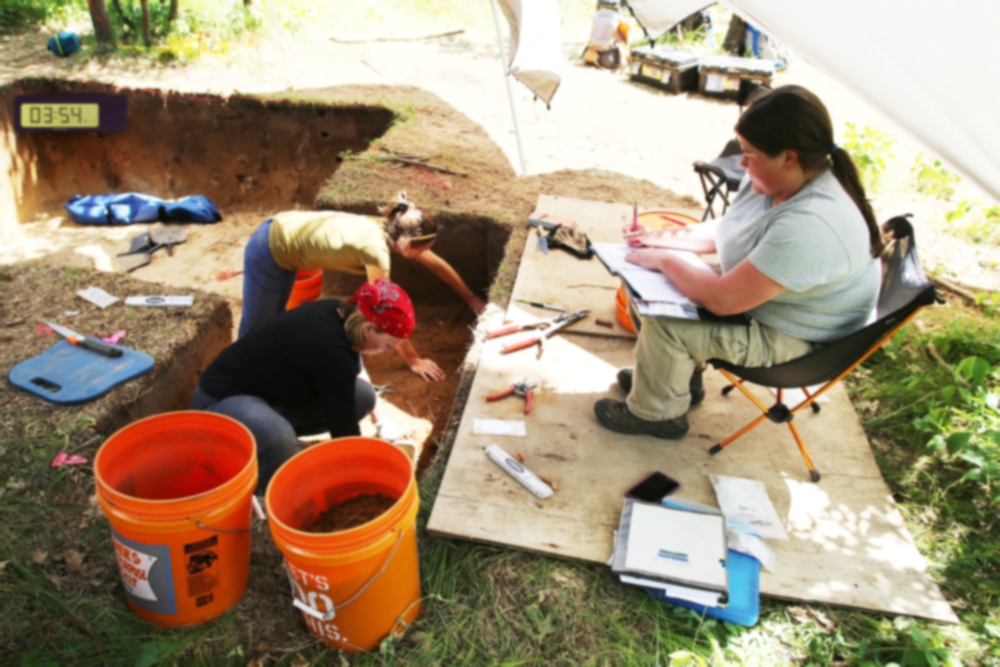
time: **3:54**
